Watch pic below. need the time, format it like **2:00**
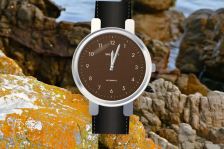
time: **12:03**
